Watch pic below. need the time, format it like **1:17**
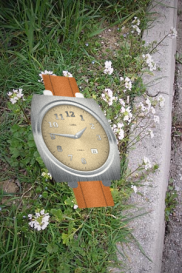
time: **1:46**
